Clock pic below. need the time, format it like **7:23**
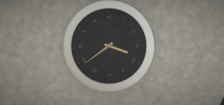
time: **3:39**
